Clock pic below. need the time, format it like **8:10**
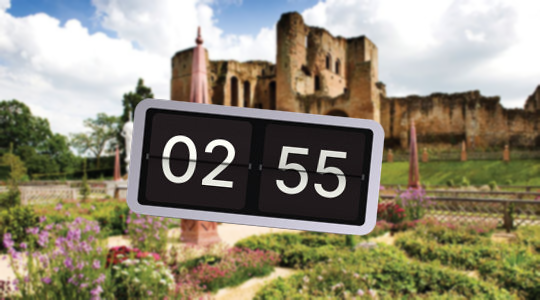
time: **2:55**
